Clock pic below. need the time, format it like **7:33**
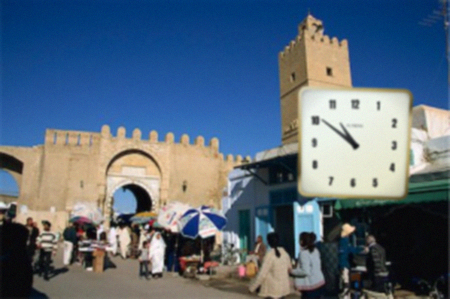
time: **10:51**
